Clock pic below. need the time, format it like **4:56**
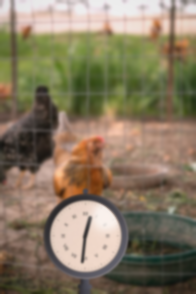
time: **12:31**
